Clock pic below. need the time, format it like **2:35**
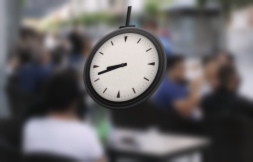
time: **8:42**
